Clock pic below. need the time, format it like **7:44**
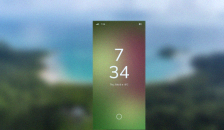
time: **7:34**
